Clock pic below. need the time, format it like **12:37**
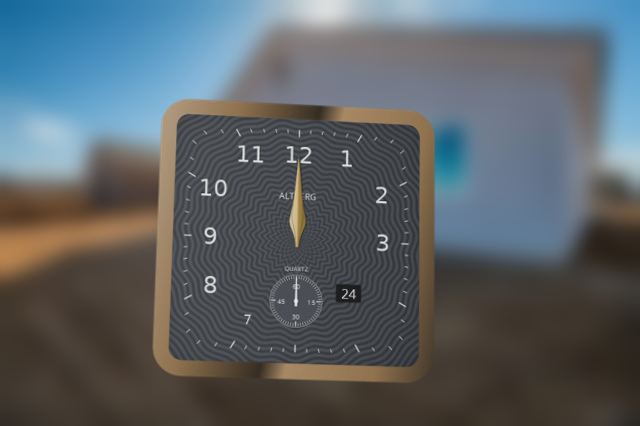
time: **12:00**
